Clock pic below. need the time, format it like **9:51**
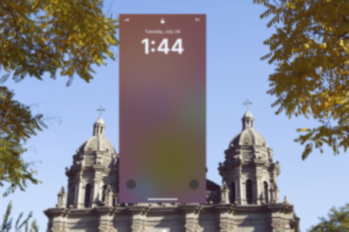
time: **1:44**
